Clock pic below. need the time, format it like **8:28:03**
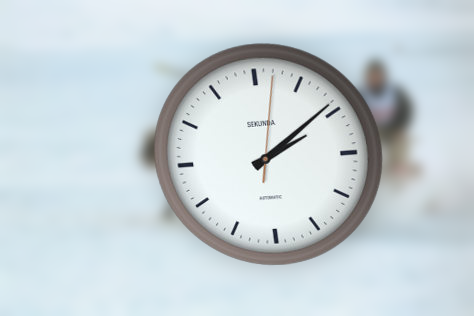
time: **2:09:02**
